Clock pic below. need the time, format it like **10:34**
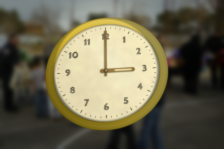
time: **3:00**
